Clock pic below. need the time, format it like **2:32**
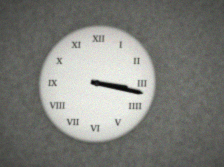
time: **3:17**
